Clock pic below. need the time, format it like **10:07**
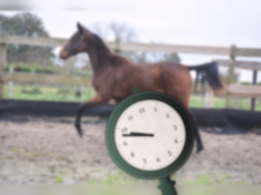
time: **9:48**
